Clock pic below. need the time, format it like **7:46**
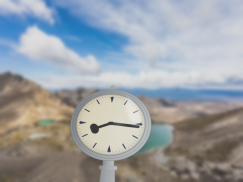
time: **8:16**
